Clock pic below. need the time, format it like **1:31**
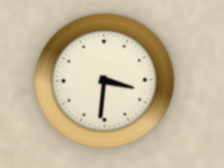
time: **3:31**
